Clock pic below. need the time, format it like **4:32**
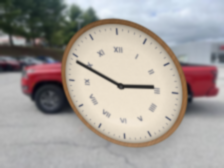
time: **2:49**
